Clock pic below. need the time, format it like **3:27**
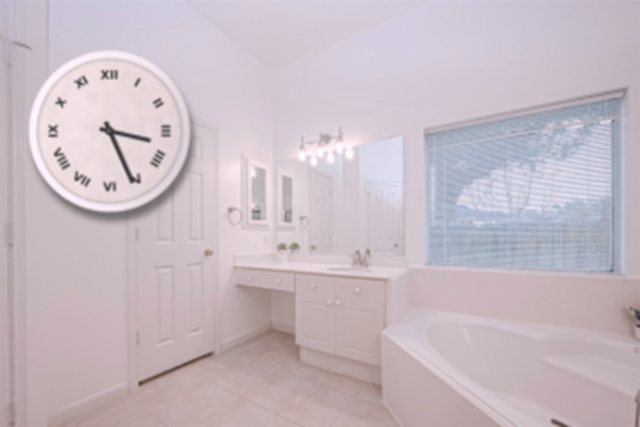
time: **3:26**
